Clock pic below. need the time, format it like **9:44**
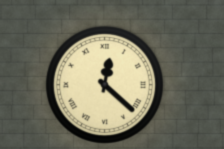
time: **12:22**
